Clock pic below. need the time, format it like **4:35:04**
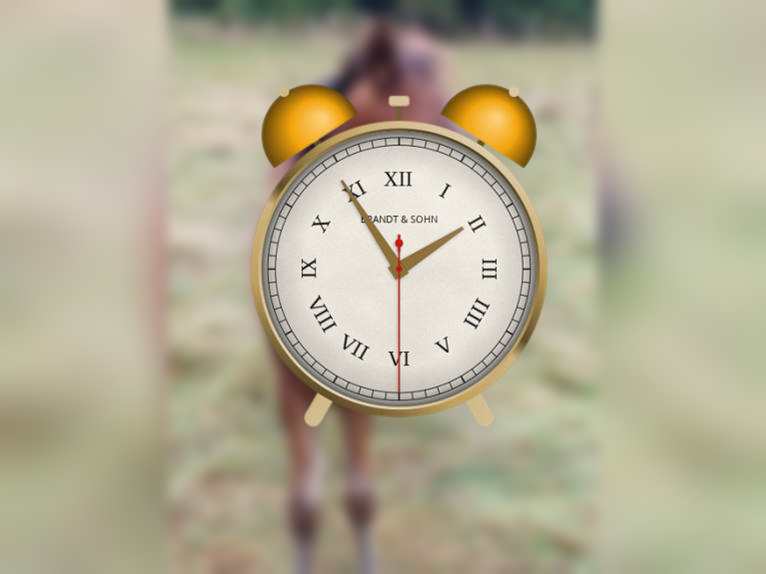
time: **1:54:30**
